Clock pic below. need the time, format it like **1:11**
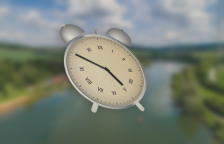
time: **4:50**
